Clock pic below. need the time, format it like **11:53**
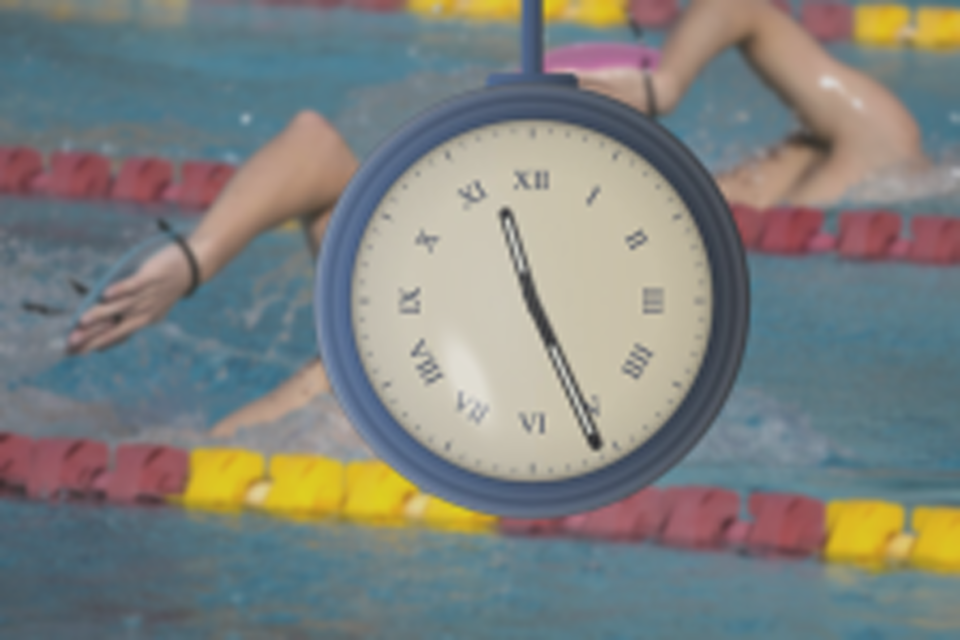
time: **11:26**
